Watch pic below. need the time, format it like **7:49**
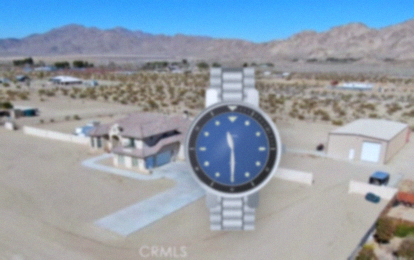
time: **11:30**
